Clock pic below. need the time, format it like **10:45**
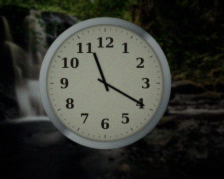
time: **11:20**
